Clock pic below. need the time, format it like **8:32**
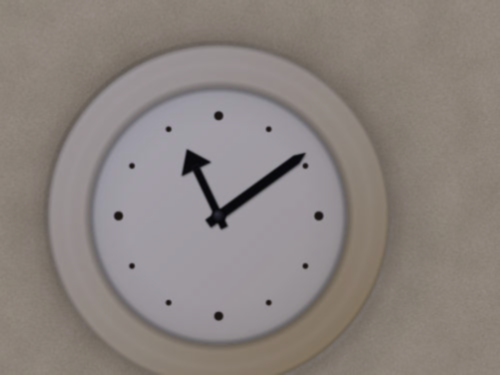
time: **11:09**
